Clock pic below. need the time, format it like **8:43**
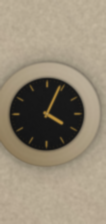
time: **4:04**
